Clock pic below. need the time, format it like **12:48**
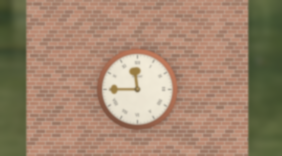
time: **11:45**
